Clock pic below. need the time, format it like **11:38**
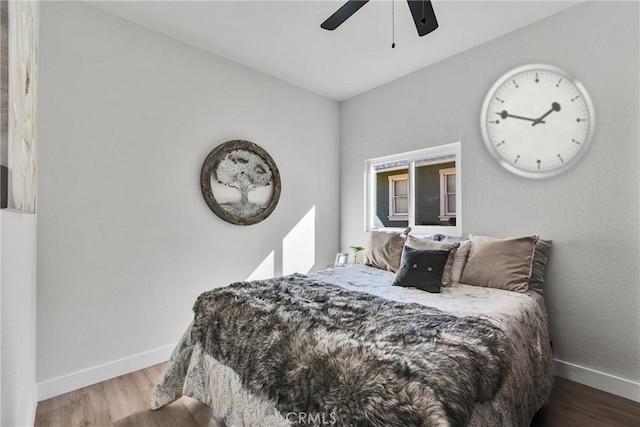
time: **1:47**
